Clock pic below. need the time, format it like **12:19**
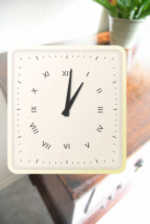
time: **1:01**
